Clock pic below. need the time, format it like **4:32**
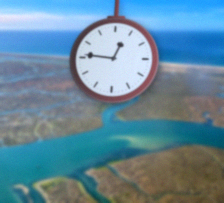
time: **12:46**
